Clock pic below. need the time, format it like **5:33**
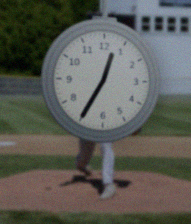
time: **12:35**
